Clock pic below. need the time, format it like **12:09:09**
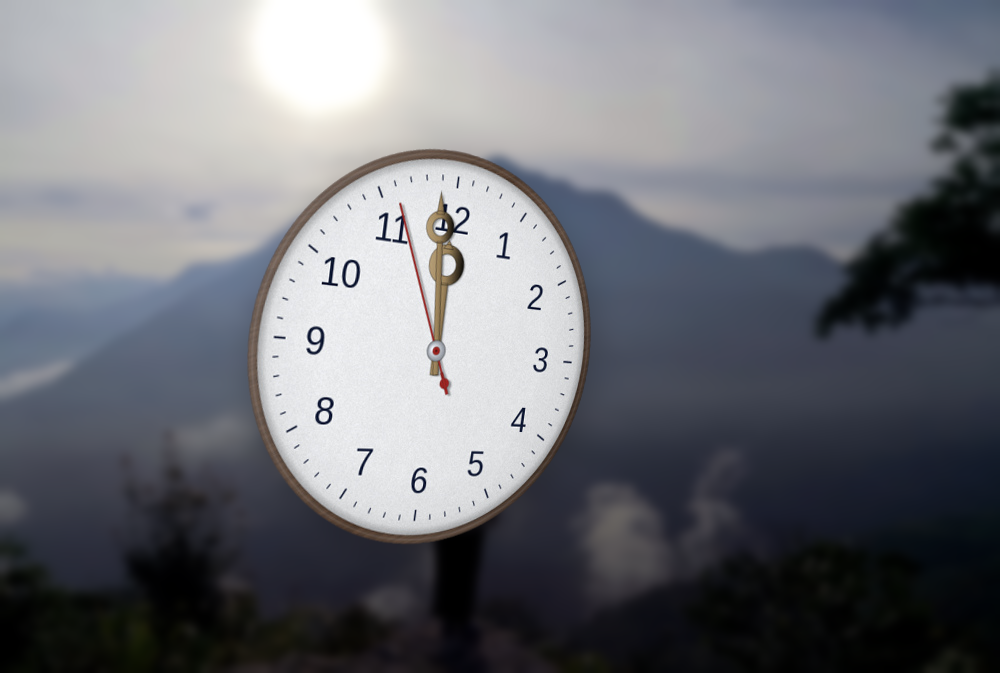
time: **11:58:56**
